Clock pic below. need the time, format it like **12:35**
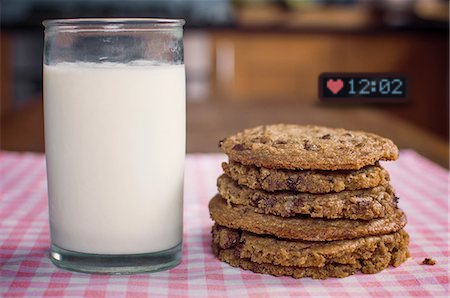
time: **12:02**
